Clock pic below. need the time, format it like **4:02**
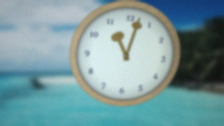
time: **11:02**
